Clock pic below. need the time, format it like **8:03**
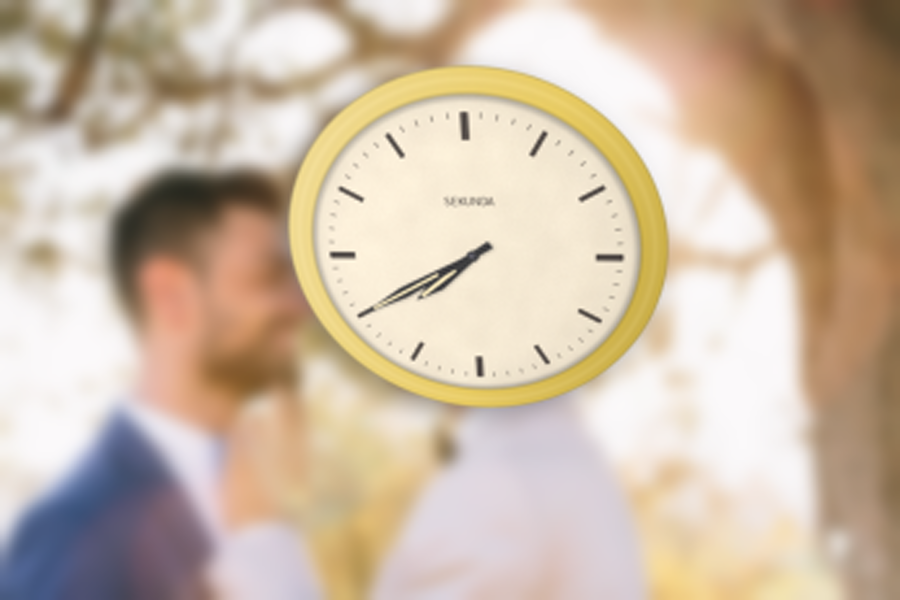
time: **7:40**
